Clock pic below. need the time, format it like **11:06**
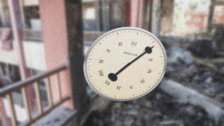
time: **7:06**
